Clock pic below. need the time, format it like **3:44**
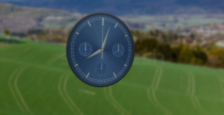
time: **8:03**
